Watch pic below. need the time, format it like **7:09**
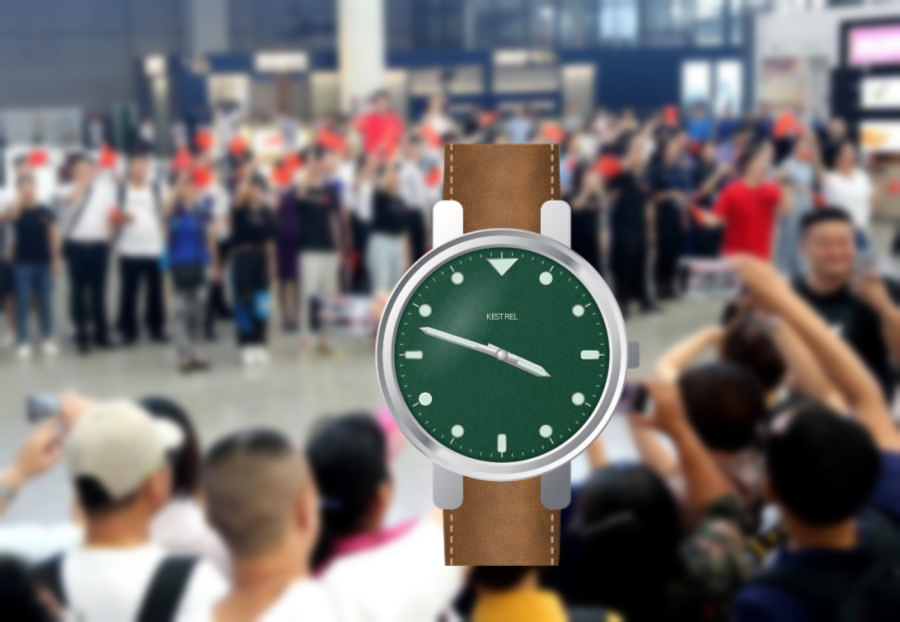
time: **3:48**
